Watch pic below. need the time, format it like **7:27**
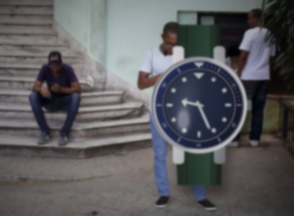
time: **9:26**
